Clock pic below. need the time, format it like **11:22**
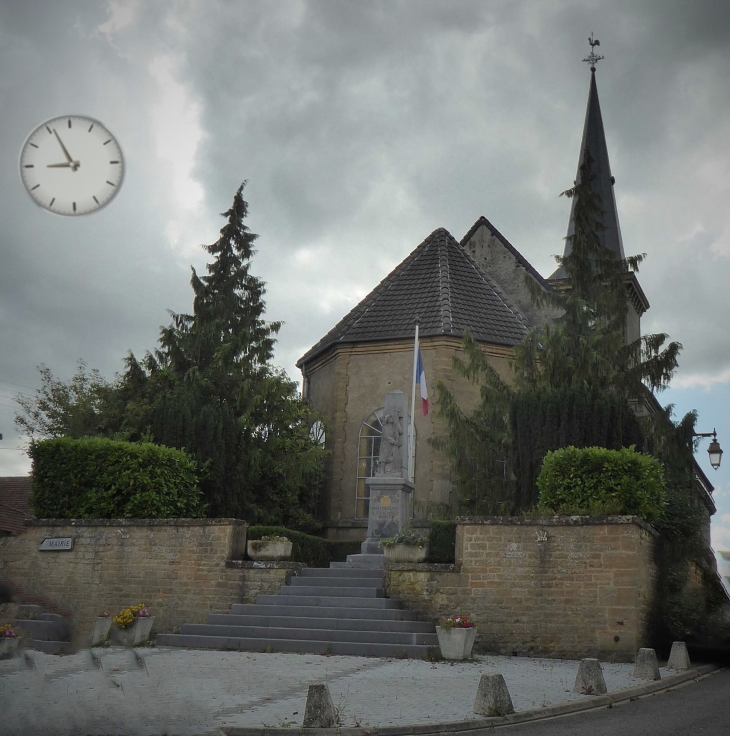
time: **8:56**
